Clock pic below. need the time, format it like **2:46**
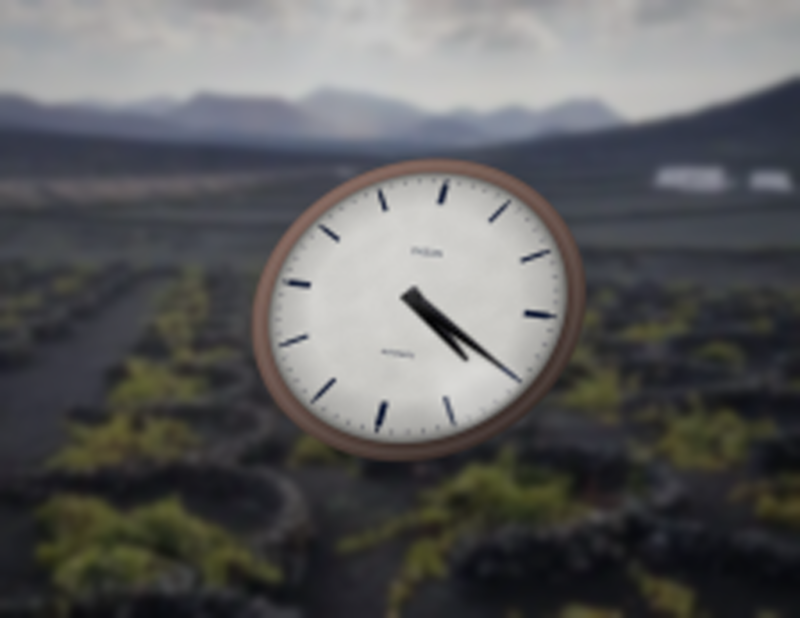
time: **4:20**
